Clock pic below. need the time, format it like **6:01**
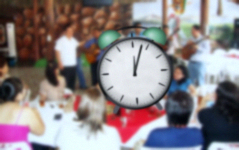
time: **12:03**
